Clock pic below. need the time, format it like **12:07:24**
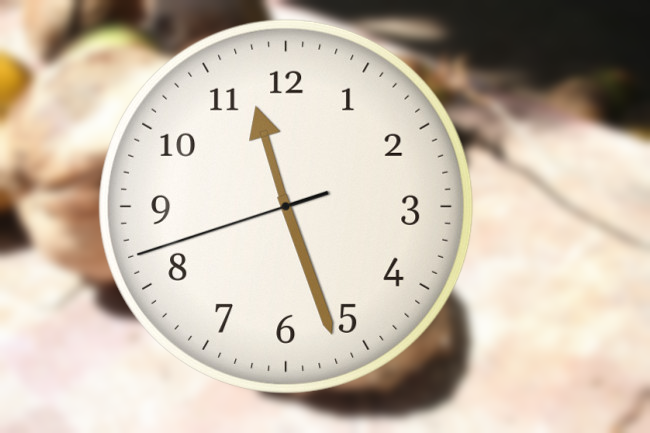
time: **11:26:42**
